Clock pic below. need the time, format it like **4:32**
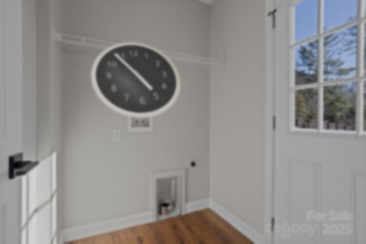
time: **4:54**
